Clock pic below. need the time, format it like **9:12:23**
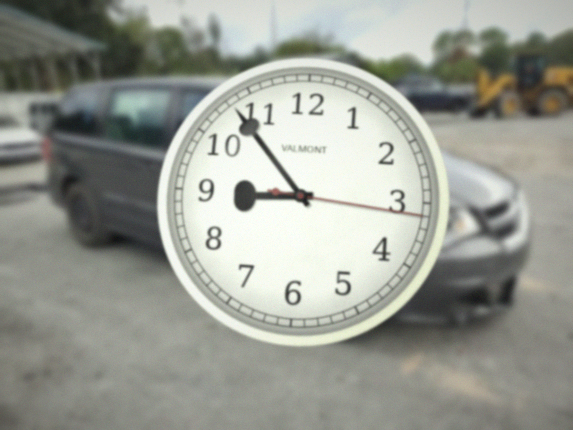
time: **8:53:16**
